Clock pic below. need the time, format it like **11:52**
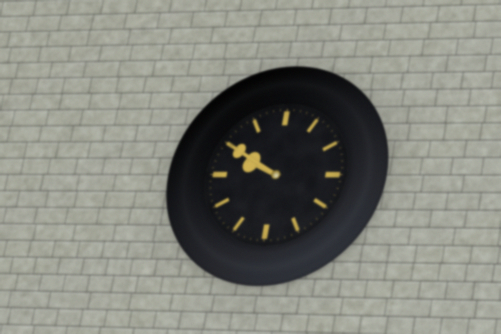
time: **9:50**
